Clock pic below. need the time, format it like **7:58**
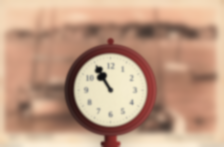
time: **10:55**
